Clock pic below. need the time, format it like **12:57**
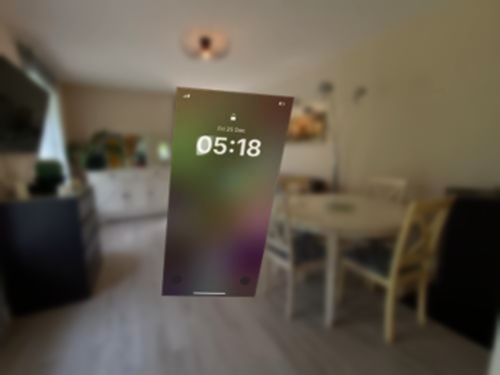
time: **5:18**
